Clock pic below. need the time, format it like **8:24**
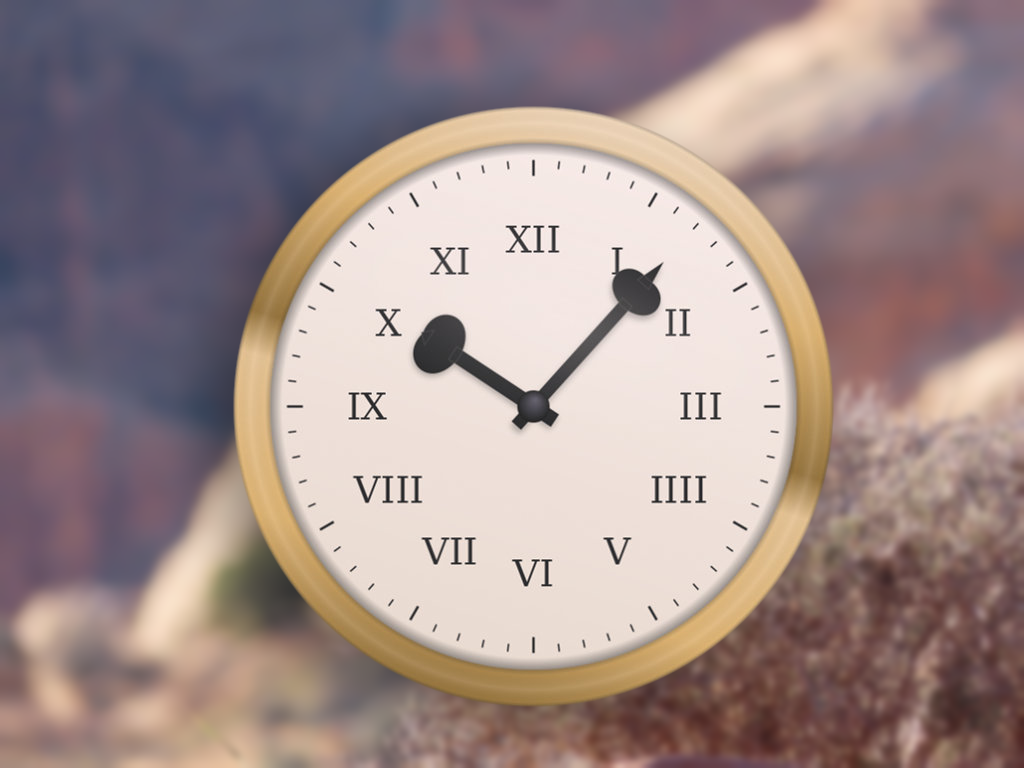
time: **10:07**
